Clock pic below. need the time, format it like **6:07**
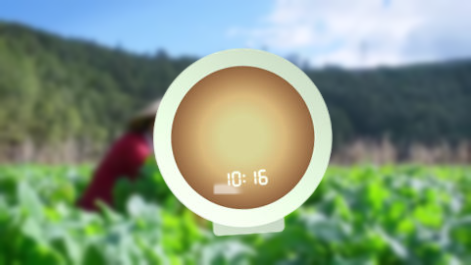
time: **10:16**
